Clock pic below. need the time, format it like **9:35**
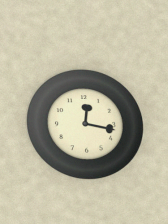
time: **12:17**
